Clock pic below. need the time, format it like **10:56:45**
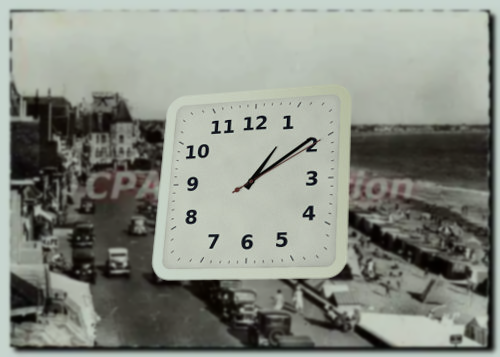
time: **1:09:10**
